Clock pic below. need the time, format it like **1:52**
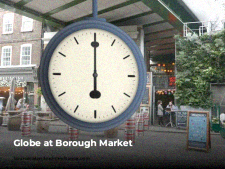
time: **6:00**
